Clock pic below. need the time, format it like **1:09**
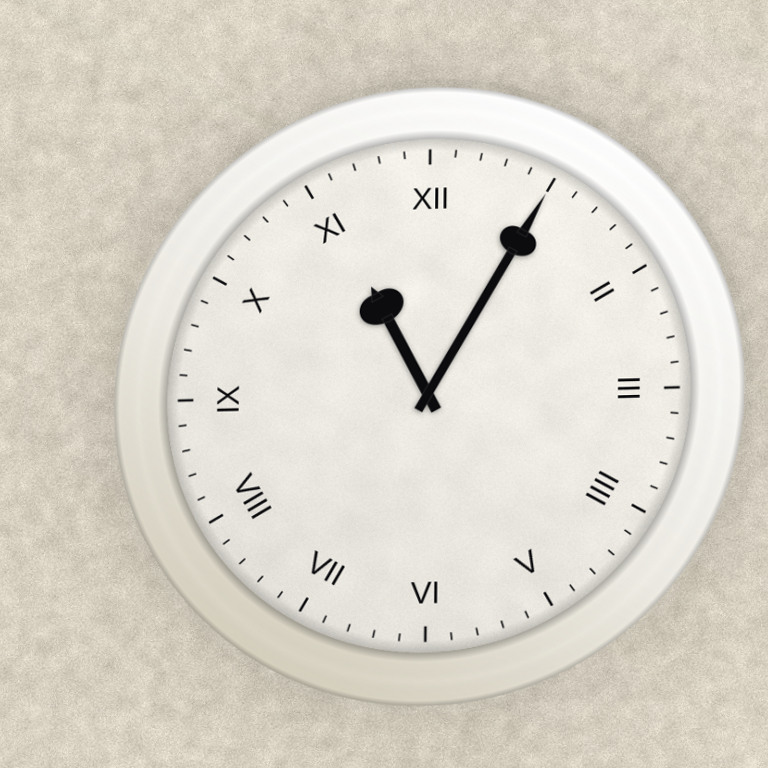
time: **11:05**
